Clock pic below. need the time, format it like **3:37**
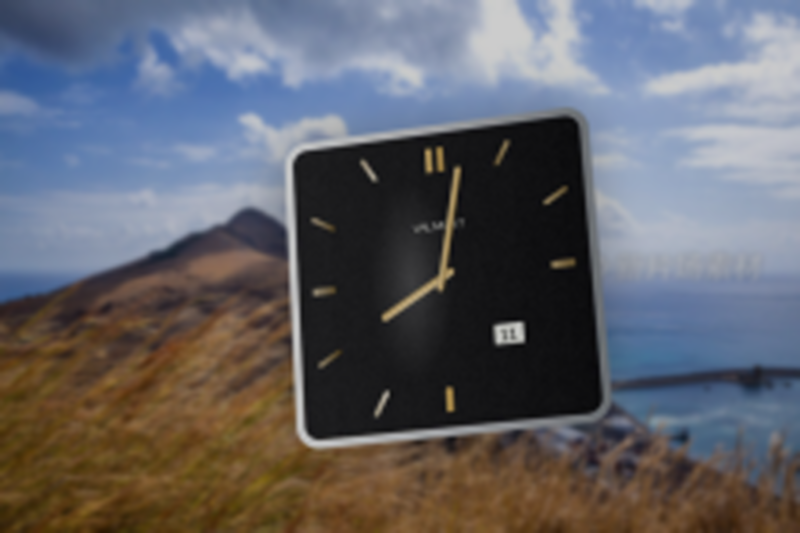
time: **8:02**
